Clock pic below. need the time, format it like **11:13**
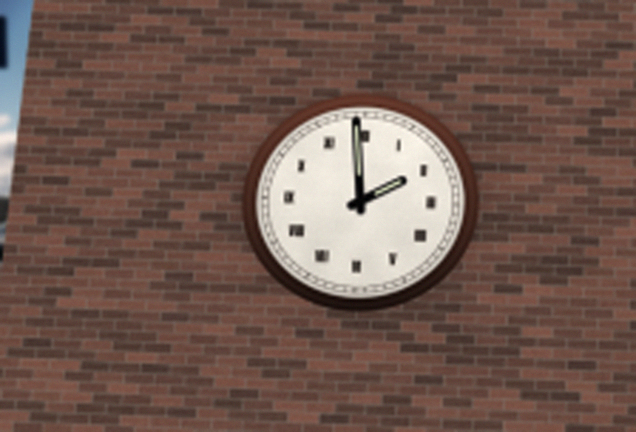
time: **1:59**
